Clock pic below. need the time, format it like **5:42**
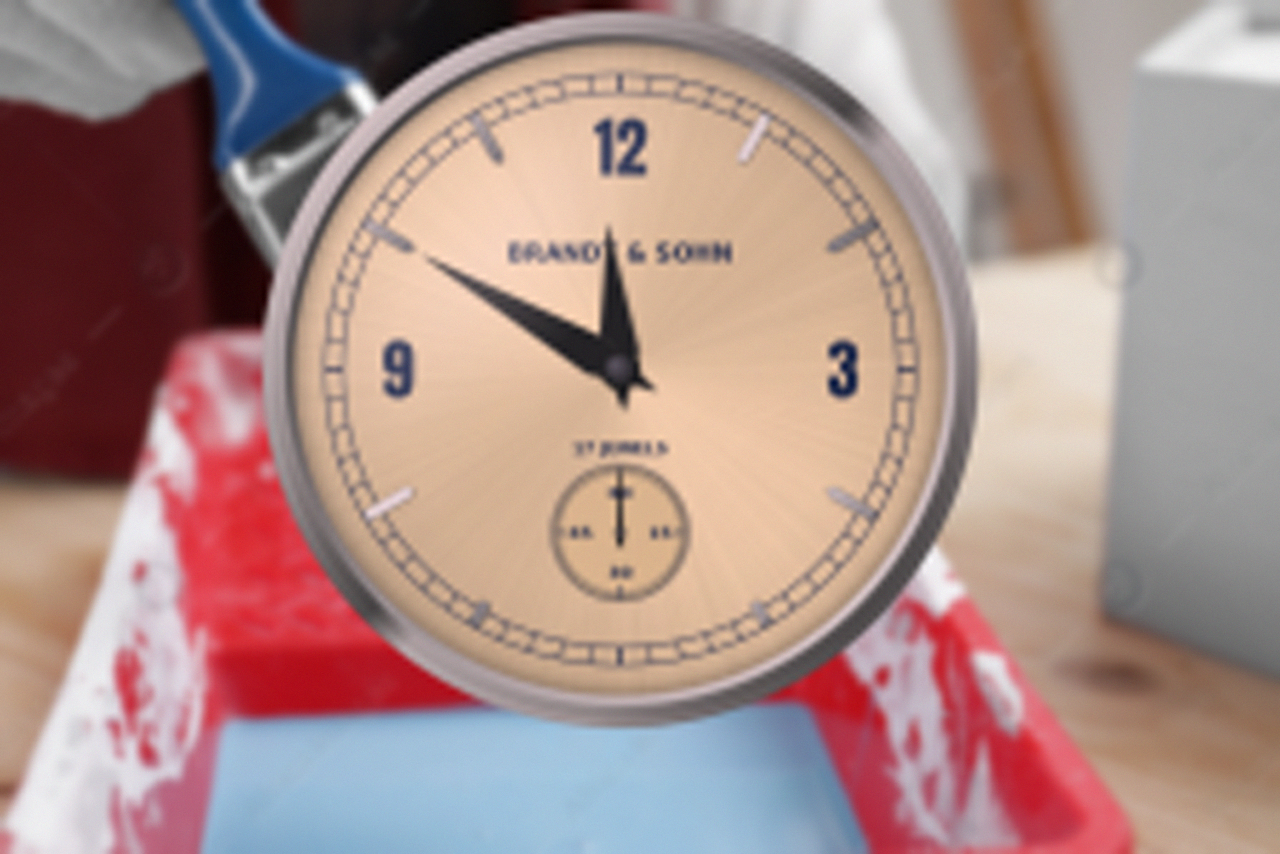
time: **11:50**
